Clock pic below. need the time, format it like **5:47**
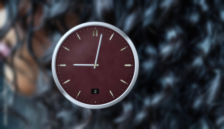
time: **9:02**
